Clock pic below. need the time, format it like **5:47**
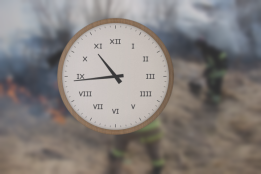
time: **10:44**
